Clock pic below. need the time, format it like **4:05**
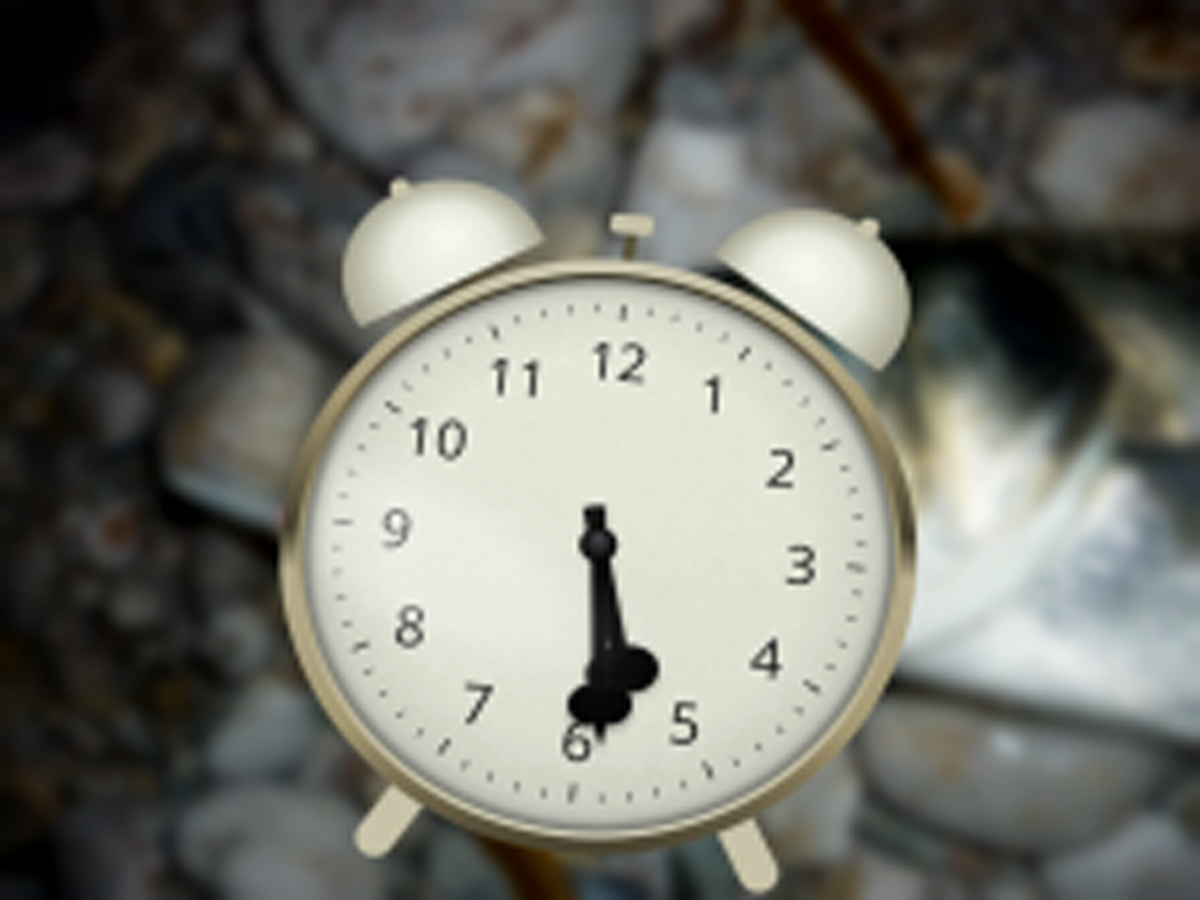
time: **5:29**
